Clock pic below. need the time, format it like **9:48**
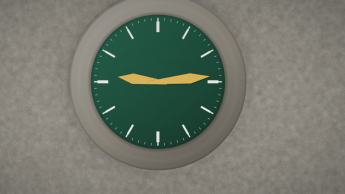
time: **9:14**
